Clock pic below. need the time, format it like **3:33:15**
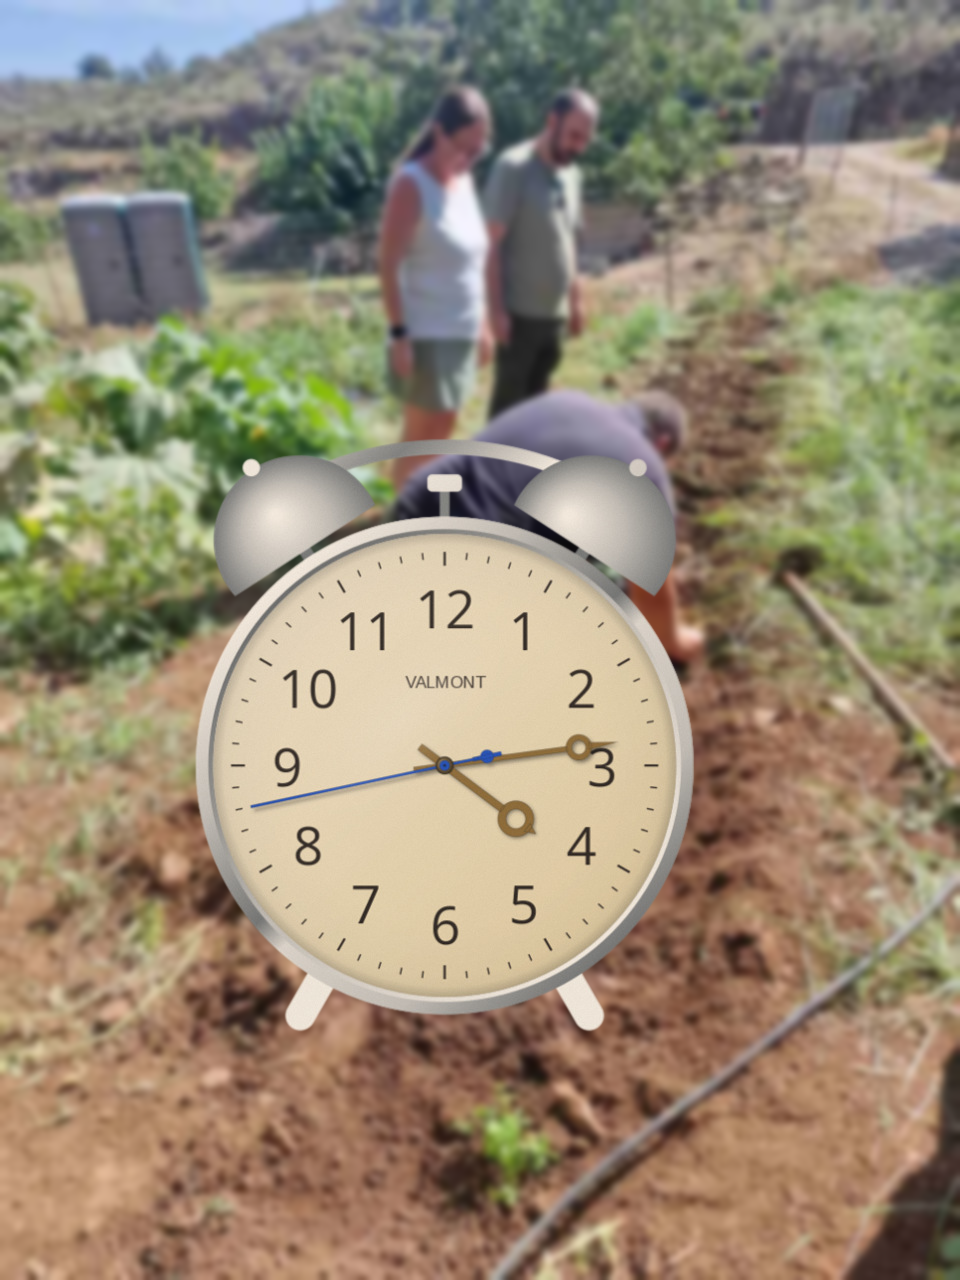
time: **4:13:43**
